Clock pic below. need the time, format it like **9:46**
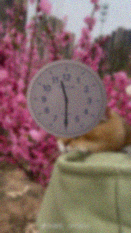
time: **11:30**
